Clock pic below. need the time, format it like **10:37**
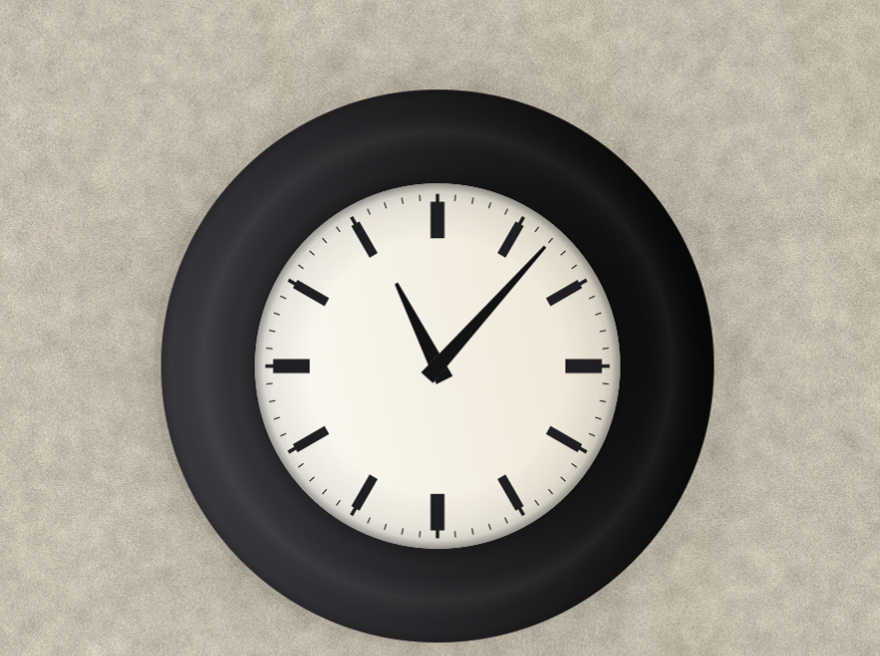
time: **11:07**
